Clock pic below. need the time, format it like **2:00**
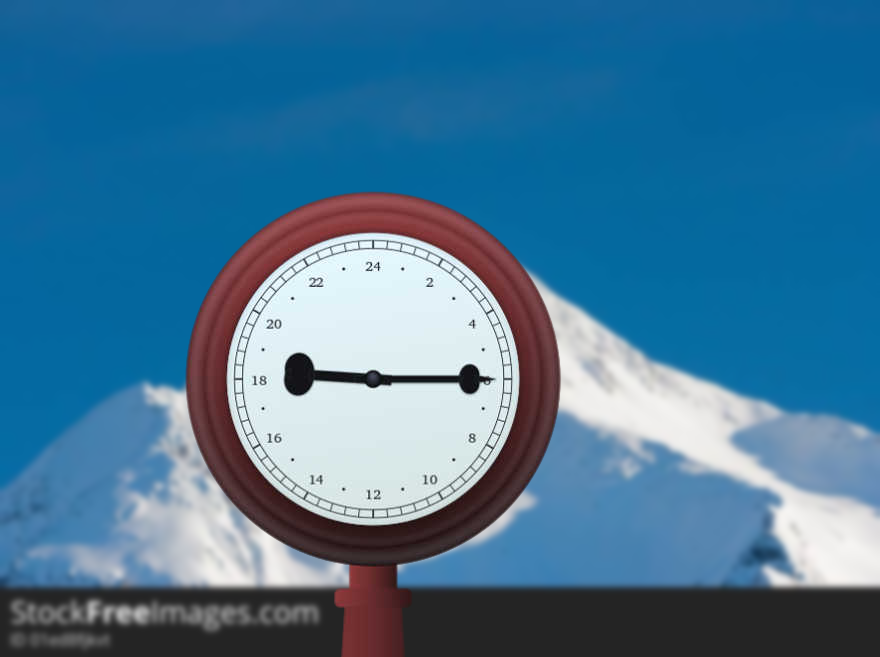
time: **18:15**
